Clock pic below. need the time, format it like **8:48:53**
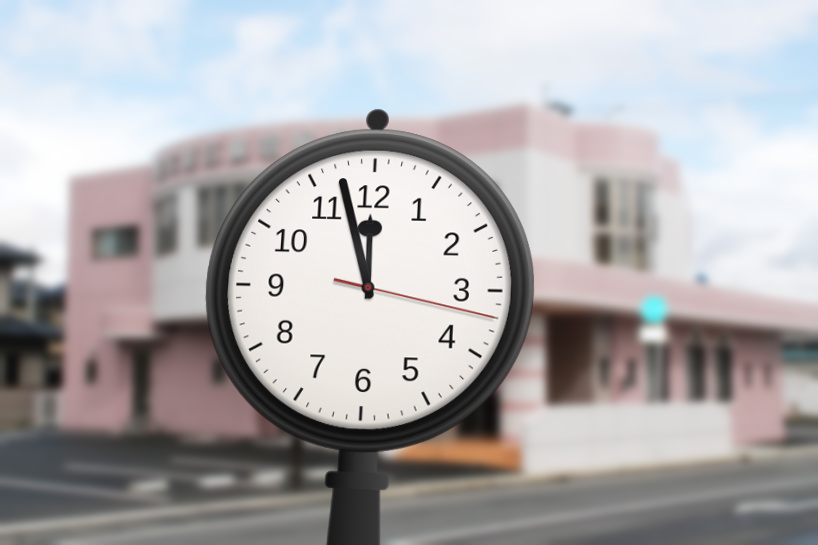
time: **11:57:17**
